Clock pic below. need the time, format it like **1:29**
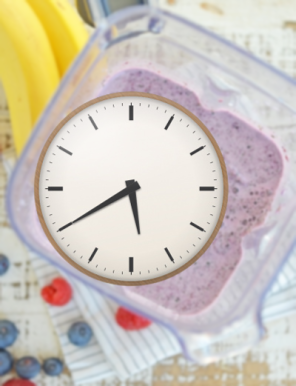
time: **5:40**
